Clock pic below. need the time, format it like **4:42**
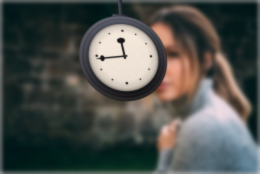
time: **11:44**
